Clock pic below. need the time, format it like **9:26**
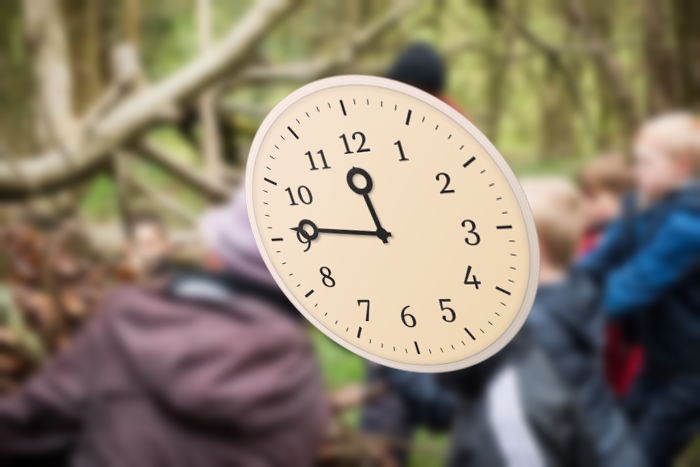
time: **11:46**
